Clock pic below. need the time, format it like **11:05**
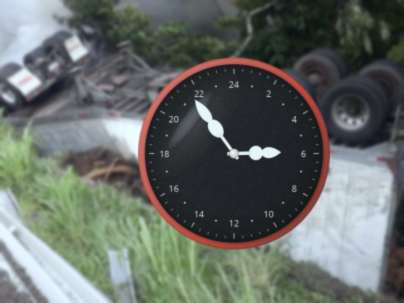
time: **5:54**
